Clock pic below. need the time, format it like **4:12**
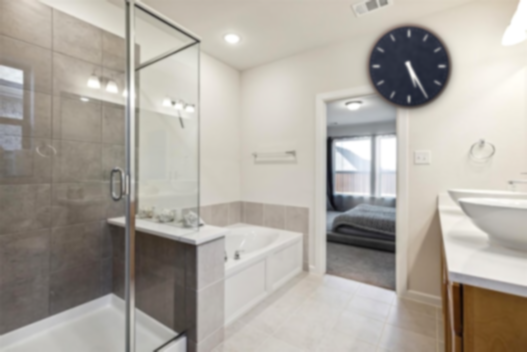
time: **5:25**
